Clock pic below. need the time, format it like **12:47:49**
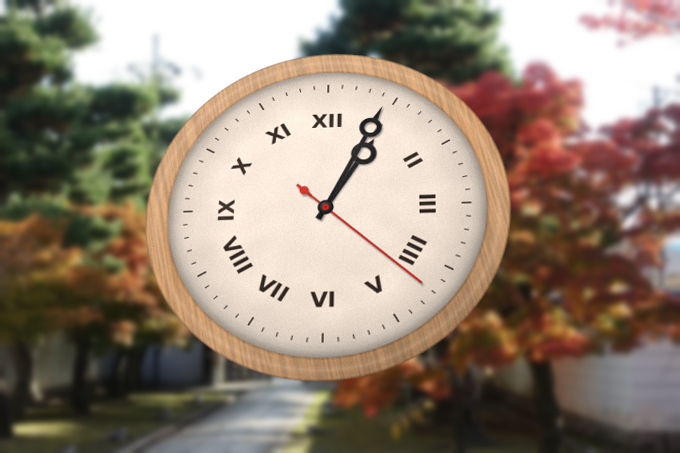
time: **1:04:22**
